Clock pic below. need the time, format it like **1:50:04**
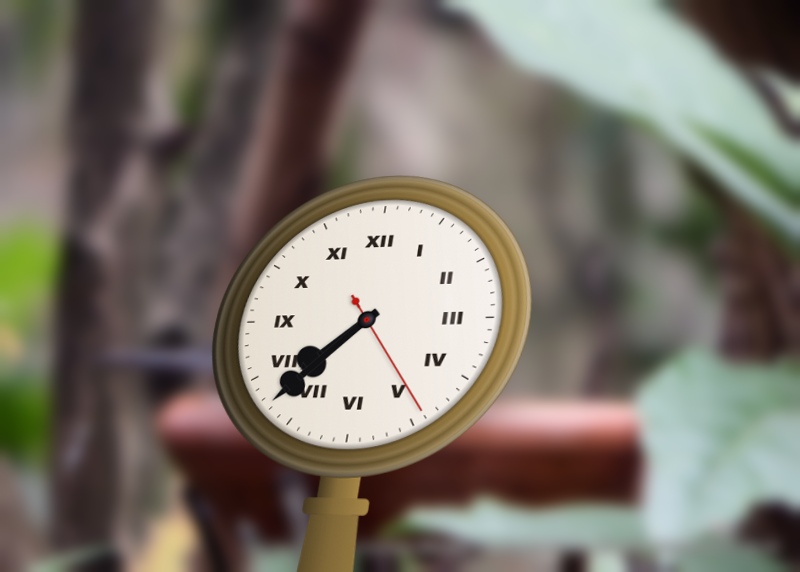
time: **7:37:24**
